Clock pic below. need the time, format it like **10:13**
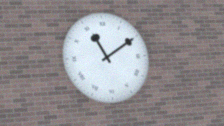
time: **11:10**
